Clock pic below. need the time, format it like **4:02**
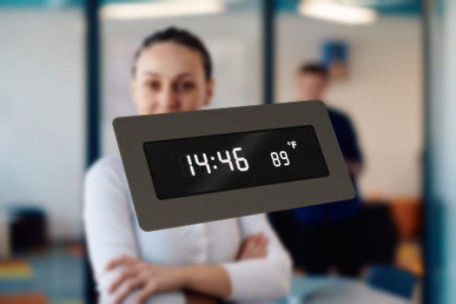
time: **14:46**
